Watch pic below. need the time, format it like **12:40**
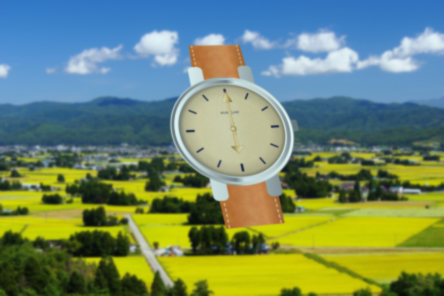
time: **6:00**
